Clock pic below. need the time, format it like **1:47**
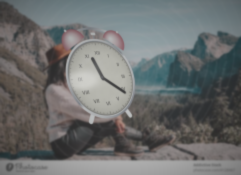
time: **11:21**
